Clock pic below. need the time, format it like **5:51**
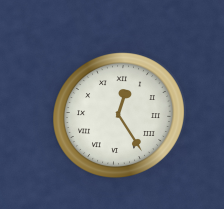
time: **12:24**
